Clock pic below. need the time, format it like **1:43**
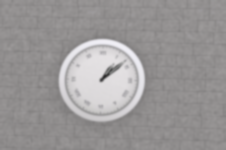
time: **1:08**
